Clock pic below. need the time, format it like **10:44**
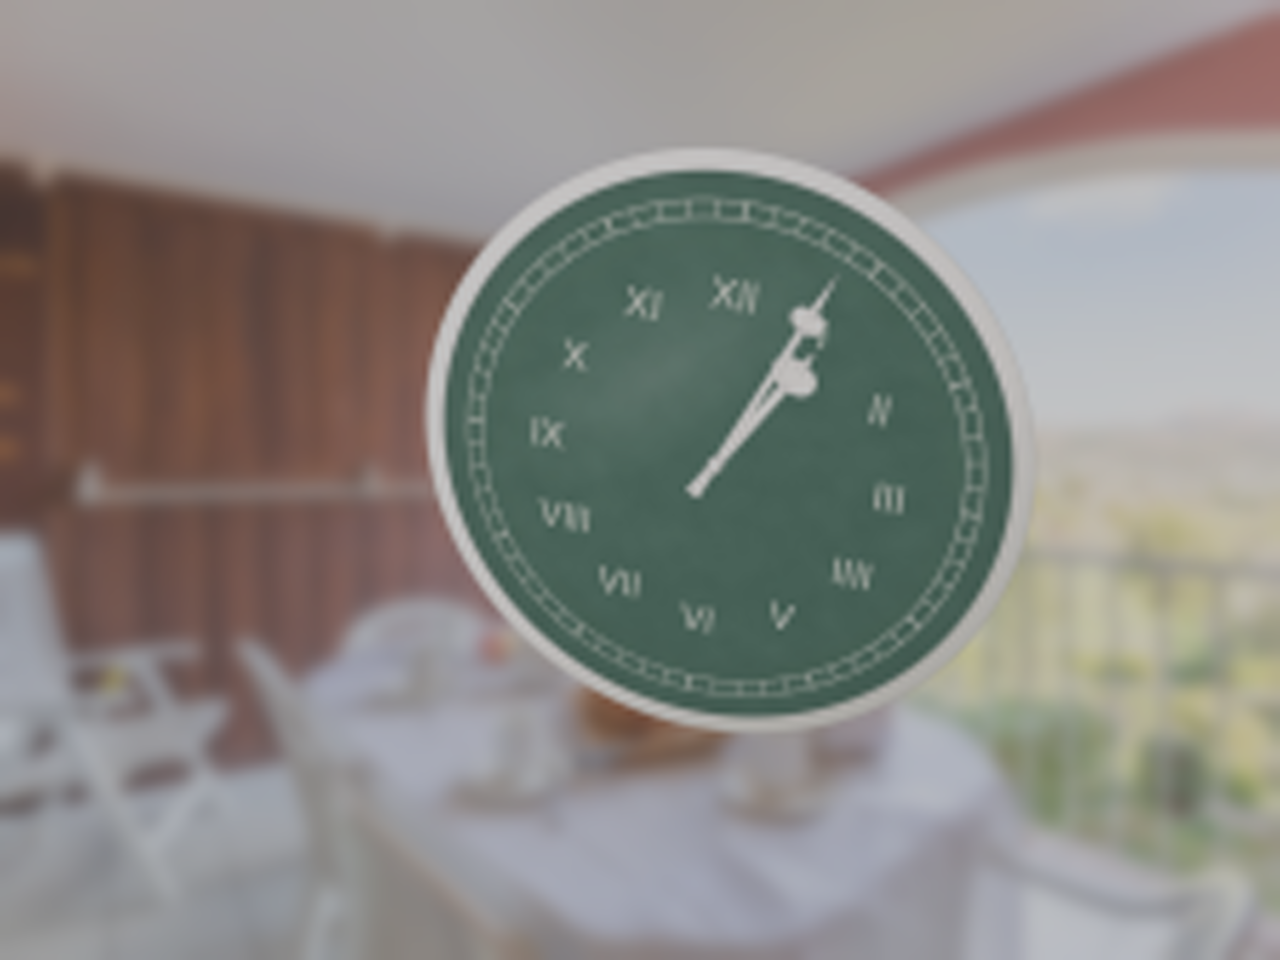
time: **1:04**
